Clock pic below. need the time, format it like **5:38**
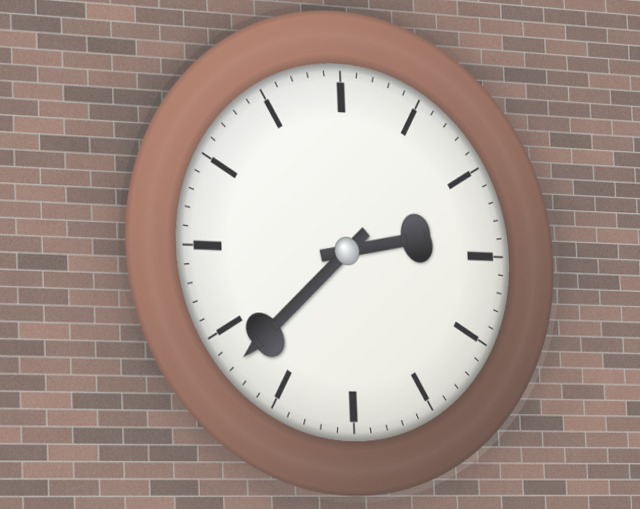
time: **2:38**
